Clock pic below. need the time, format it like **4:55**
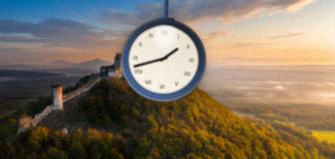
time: **1:42**
